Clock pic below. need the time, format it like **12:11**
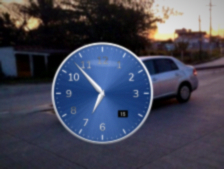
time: **6:53**
